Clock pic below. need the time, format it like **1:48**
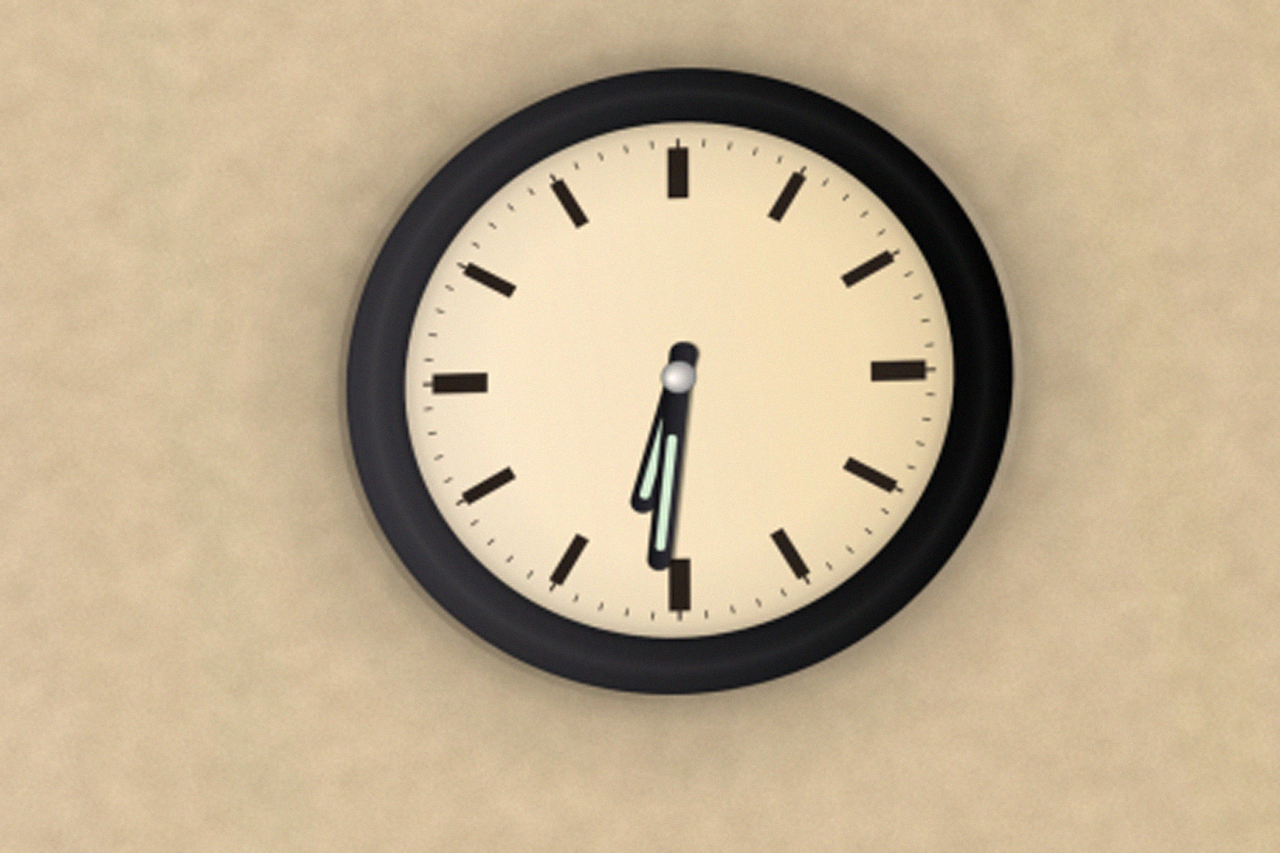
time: **6:31**
